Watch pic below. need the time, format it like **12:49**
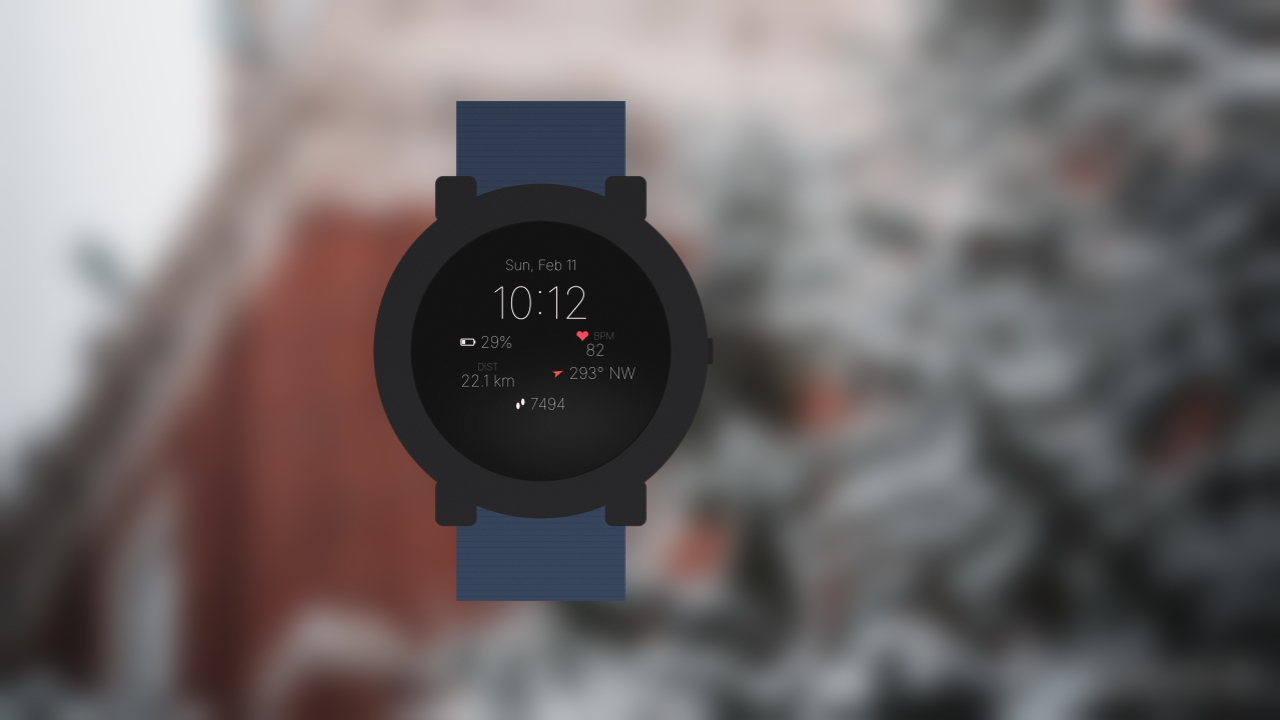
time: **10:12**
